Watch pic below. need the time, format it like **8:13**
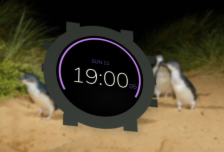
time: **19:00**
